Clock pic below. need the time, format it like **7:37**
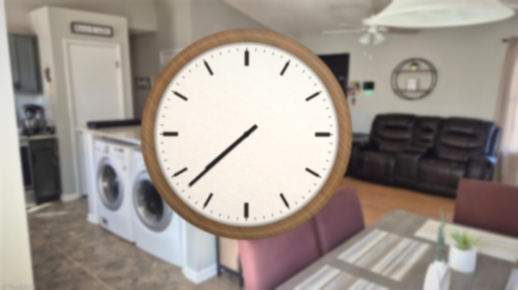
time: **7:38**
